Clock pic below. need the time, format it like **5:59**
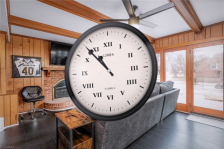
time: **10:53**
